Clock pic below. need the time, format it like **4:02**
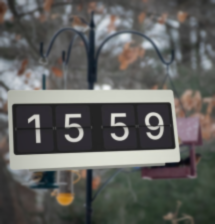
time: **15:59**
